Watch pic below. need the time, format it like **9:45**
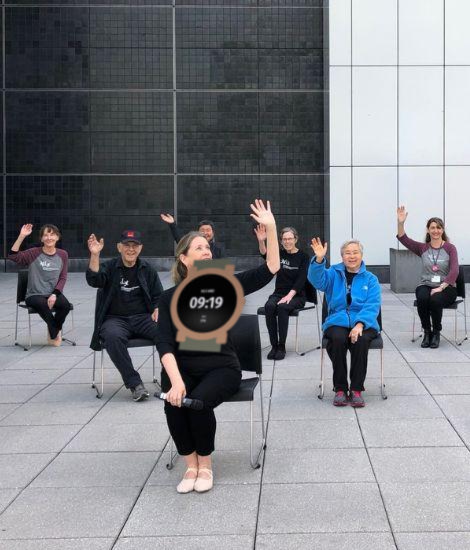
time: **9:19**
